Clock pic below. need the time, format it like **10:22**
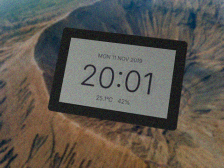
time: **20:01**
